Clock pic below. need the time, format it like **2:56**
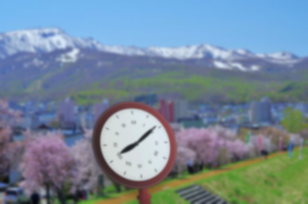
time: **8:09**
